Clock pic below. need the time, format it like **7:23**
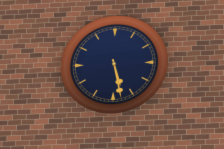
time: **5:28**
